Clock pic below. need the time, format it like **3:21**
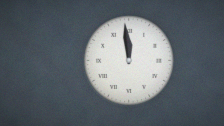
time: **11:59**
